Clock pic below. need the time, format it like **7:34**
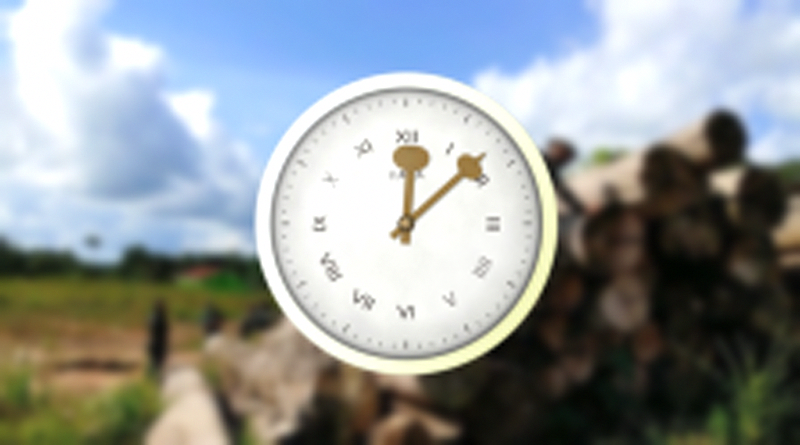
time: **12:08**
